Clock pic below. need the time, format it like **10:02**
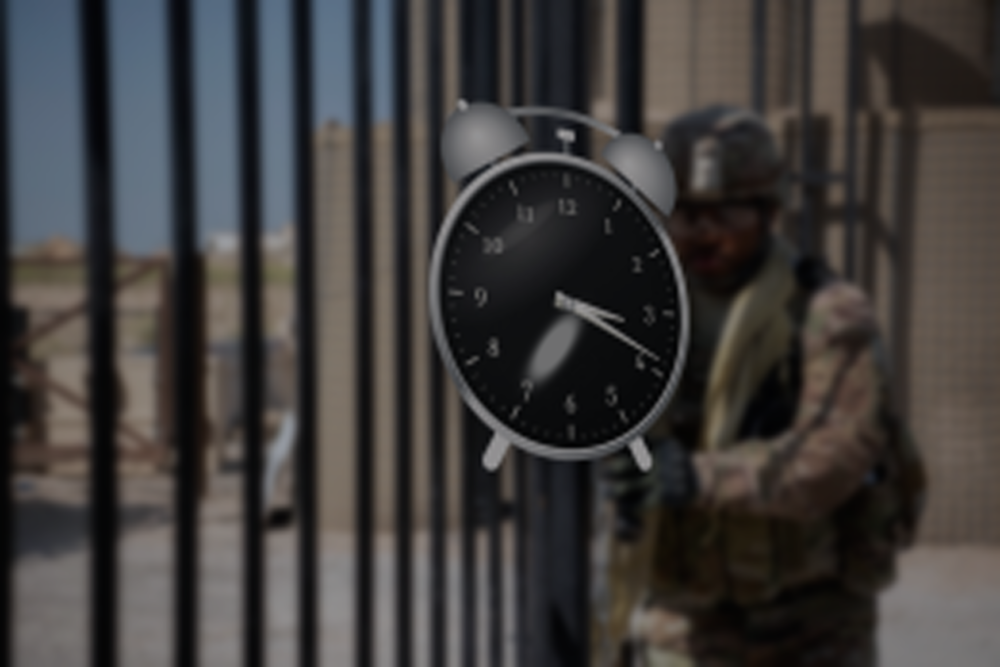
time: **3:19**
